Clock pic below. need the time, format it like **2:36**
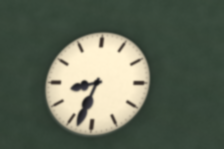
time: **8:33**
